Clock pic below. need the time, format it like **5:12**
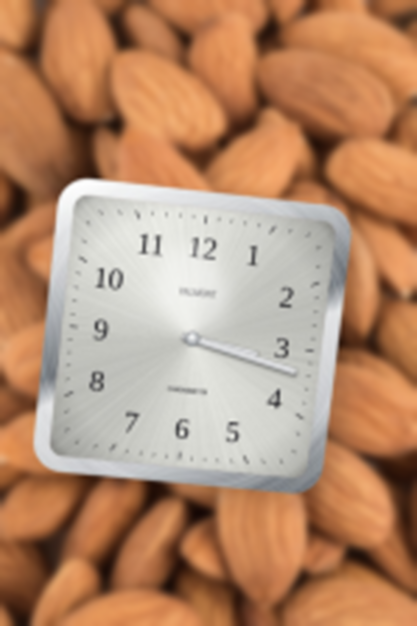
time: **3:17**
